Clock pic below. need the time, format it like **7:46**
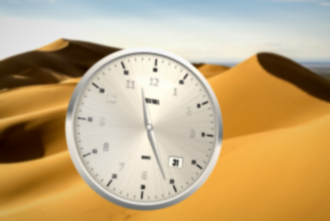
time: **11:26**
